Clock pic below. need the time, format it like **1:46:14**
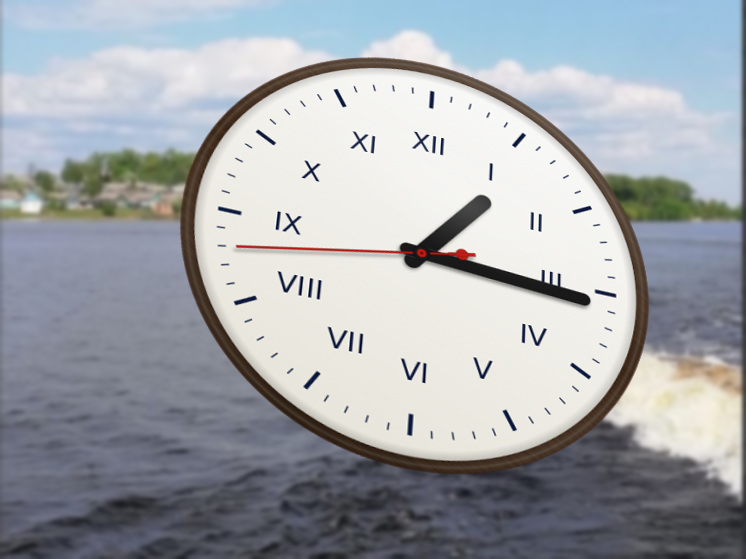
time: **1:15:43**
